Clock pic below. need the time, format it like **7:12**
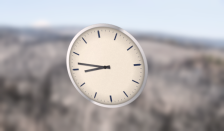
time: **8:47**
